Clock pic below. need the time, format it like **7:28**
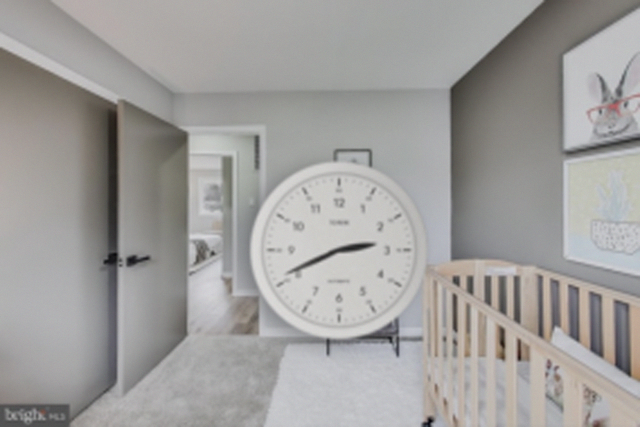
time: **2:41**
